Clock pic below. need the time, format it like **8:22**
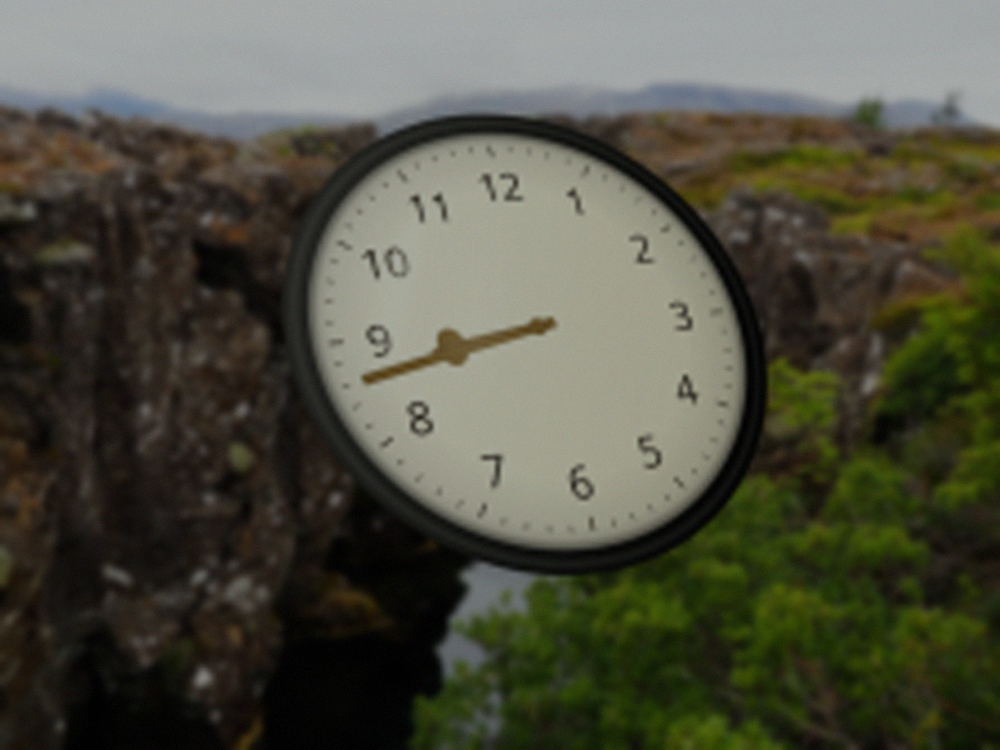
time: **8:43**
